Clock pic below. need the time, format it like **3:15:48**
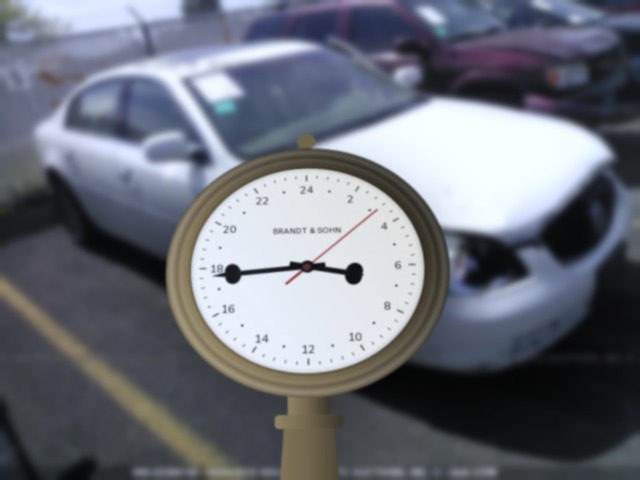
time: **6:44:08**
